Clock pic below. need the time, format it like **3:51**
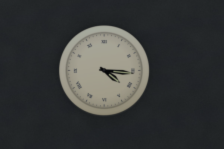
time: **4:16**
